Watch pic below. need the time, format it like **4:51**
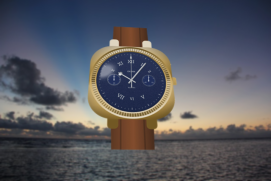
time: **10:06**
